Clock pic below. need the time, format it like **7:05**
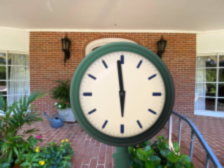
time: **5:59**
